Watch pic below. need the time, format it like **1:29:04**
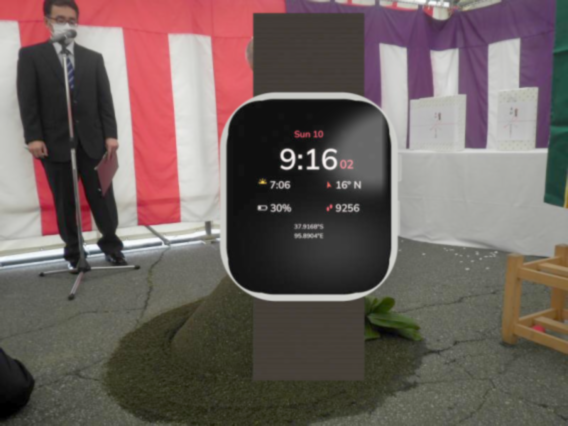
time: **9:16:02**
